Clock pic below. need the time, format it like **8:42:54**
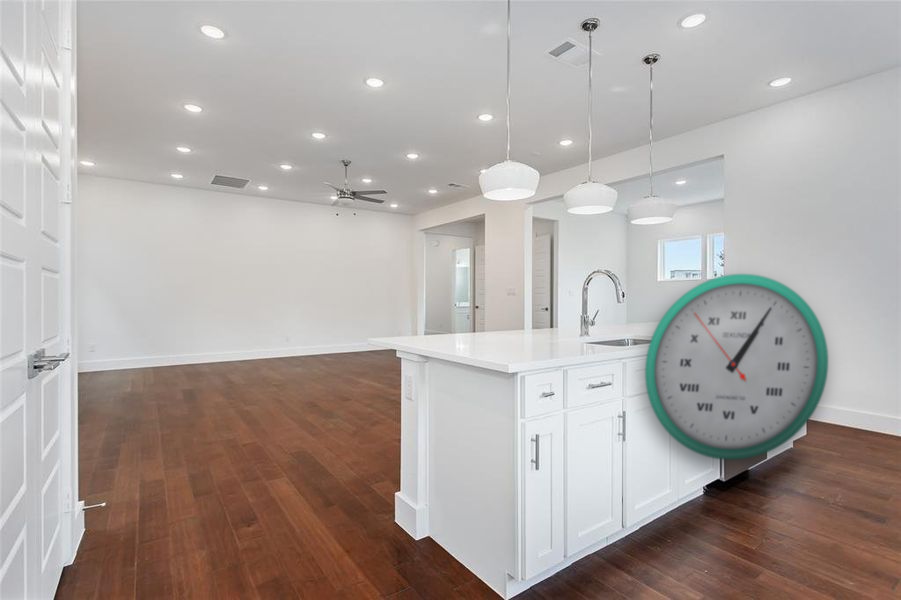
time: **1:04:53**
